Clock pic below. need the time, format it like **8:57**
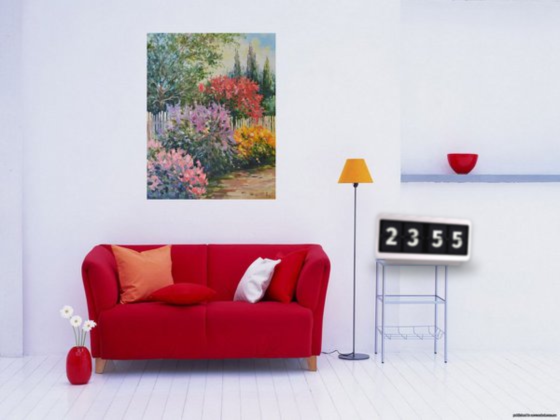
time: **23:55**
